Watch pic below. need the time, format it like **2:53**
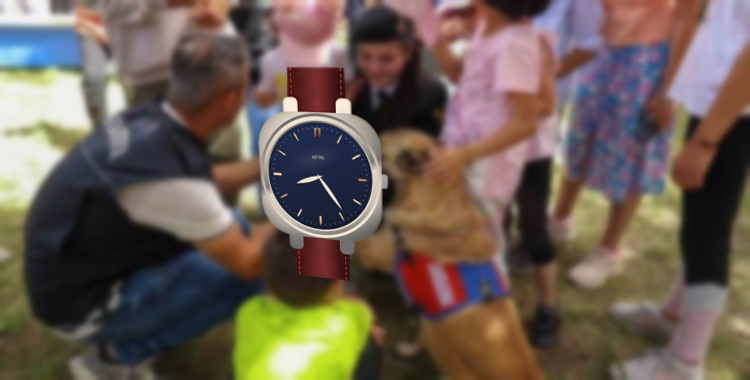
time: **8:24**
